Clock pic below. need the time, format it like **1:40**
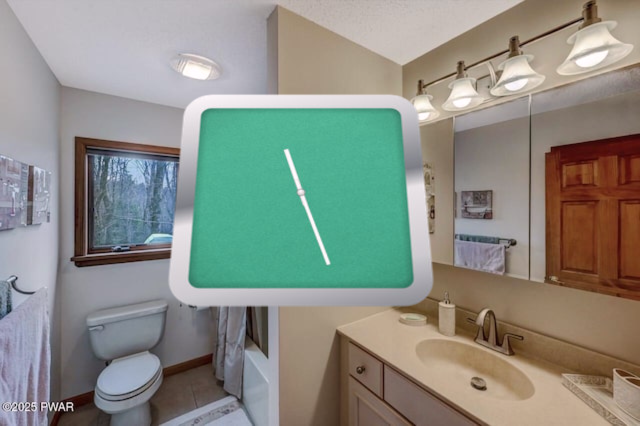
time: **11:27**
